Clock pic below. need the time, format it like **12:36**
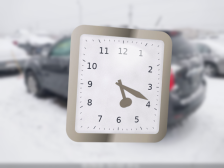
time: **5:19**
